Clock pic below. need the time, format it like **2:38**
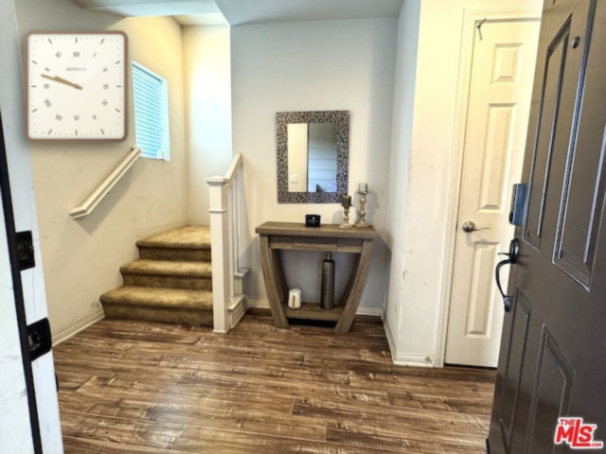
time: **9:48**
